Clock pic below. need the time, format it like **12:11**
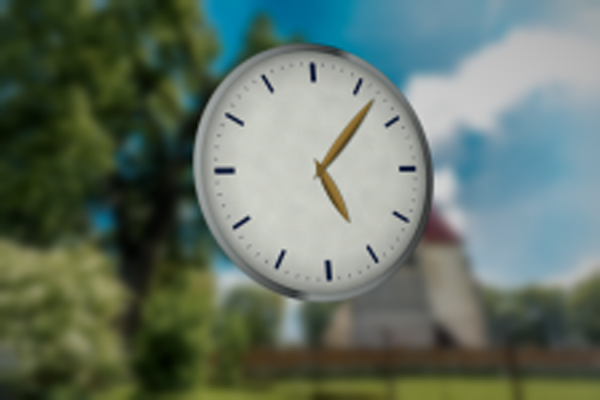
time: **5:07**
